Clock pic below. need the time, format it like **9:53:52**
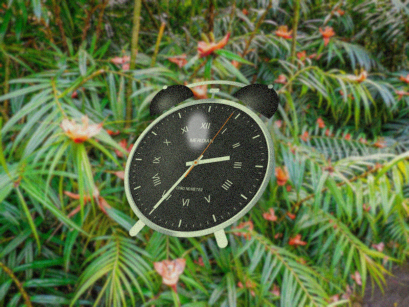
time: **2:35:04**
